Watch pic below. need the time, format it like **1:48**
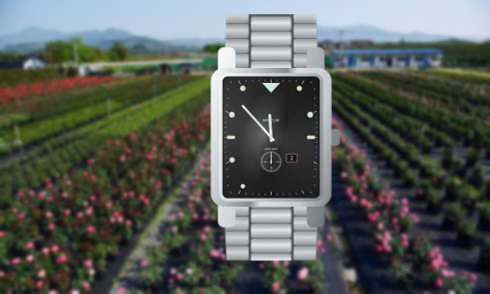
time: **11:53**
